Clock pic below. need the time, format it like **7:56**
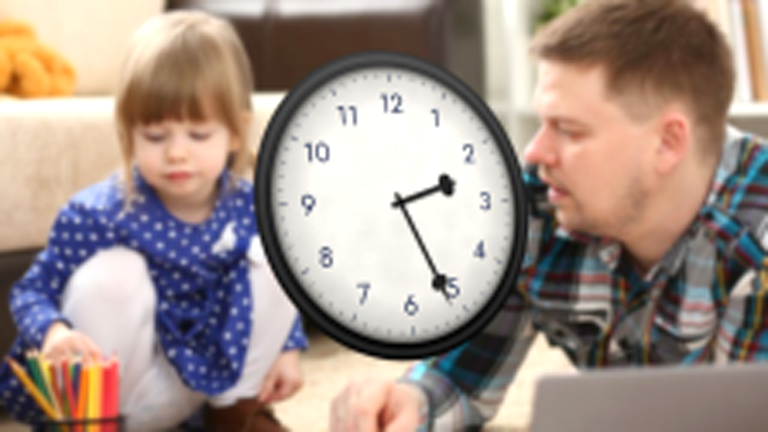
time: **2:26**
